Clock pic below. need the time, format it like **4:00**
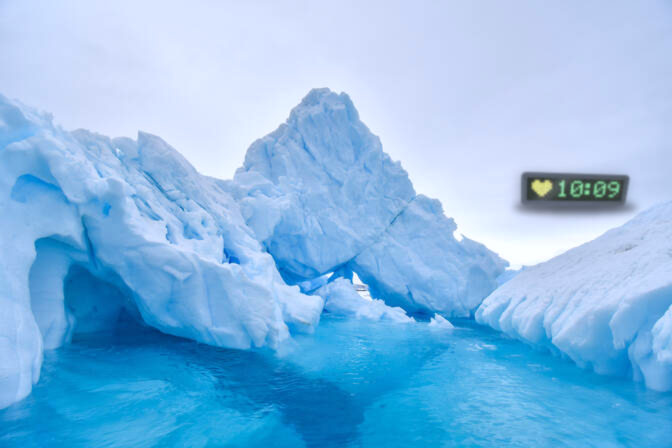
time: **10:09**
